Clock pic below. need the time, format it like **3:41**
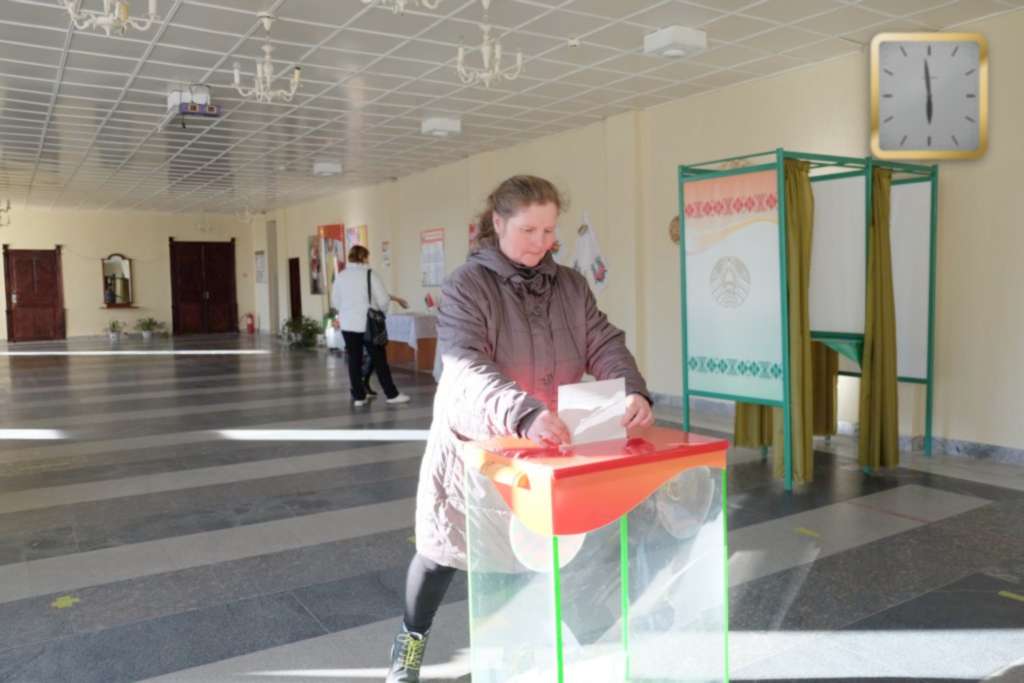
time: **5:59**
